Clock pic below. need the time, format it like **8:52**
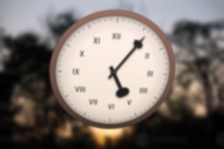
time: **5:06**
